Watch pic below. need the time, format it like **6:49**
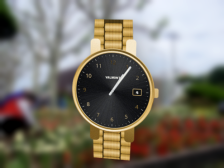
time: **1:06**
